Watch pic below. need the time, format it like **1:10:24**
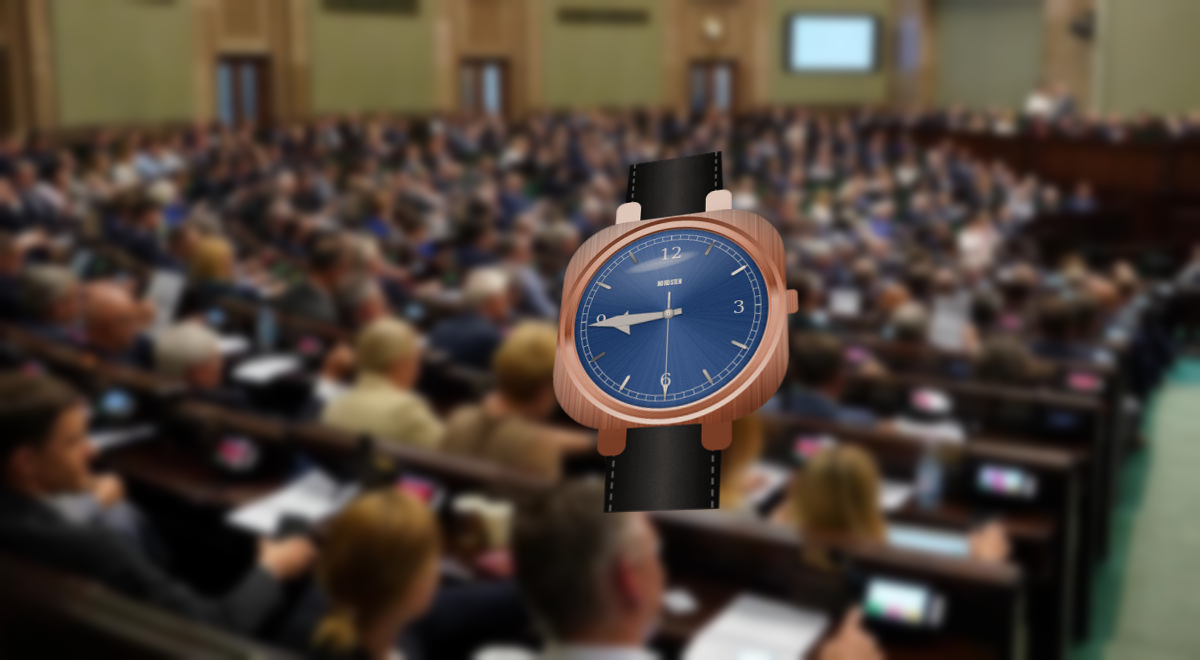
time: **8:44:30**
